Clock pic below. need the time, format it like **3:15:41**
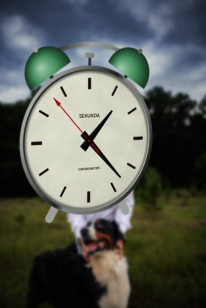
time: **1:22:53**
